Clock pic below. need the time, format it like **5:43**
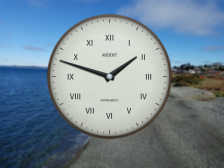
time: **1:48**
